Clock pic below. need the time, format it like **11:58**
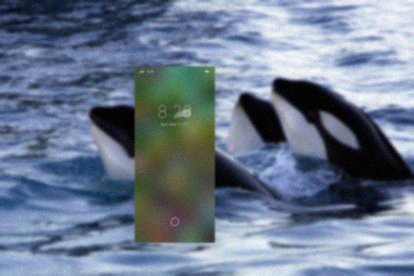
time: **8:26**
